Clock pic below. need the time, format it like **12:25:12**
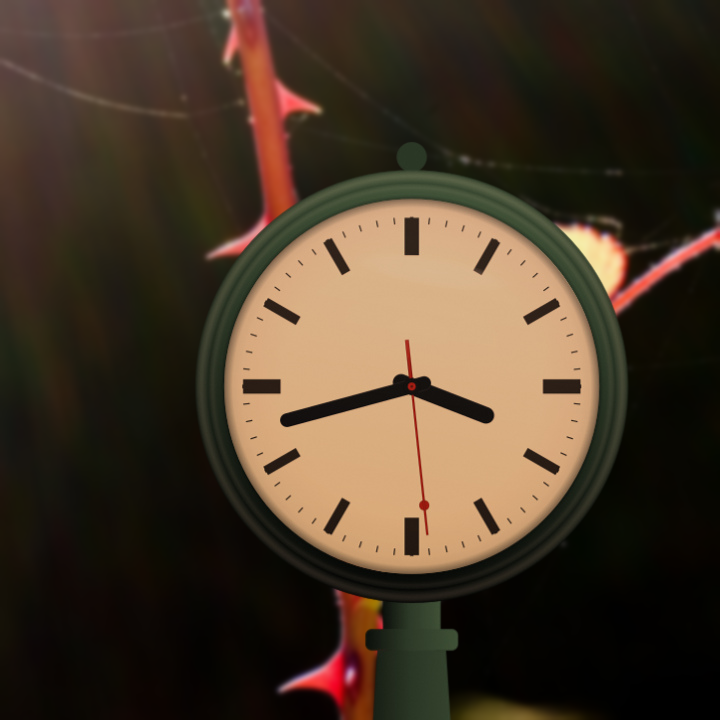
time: **3:42:29**
